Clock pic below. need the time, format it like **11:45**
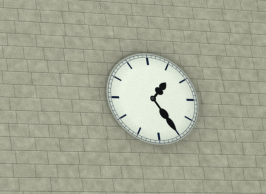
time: **1:25**
